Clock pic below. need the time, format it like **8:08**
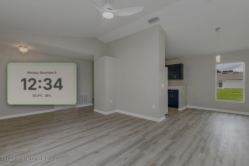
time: **12:34**
